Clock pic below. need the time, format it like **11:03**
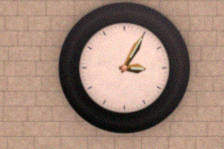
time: **3:05**
